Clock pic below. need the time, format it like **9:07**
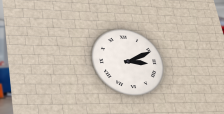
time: **3:11**
